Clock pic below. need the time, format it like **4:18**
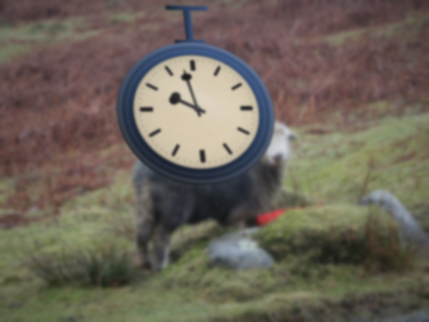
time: **9:58**
